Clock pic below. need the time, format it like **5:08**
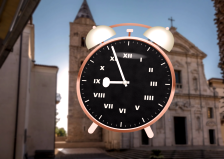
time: **8:56**
